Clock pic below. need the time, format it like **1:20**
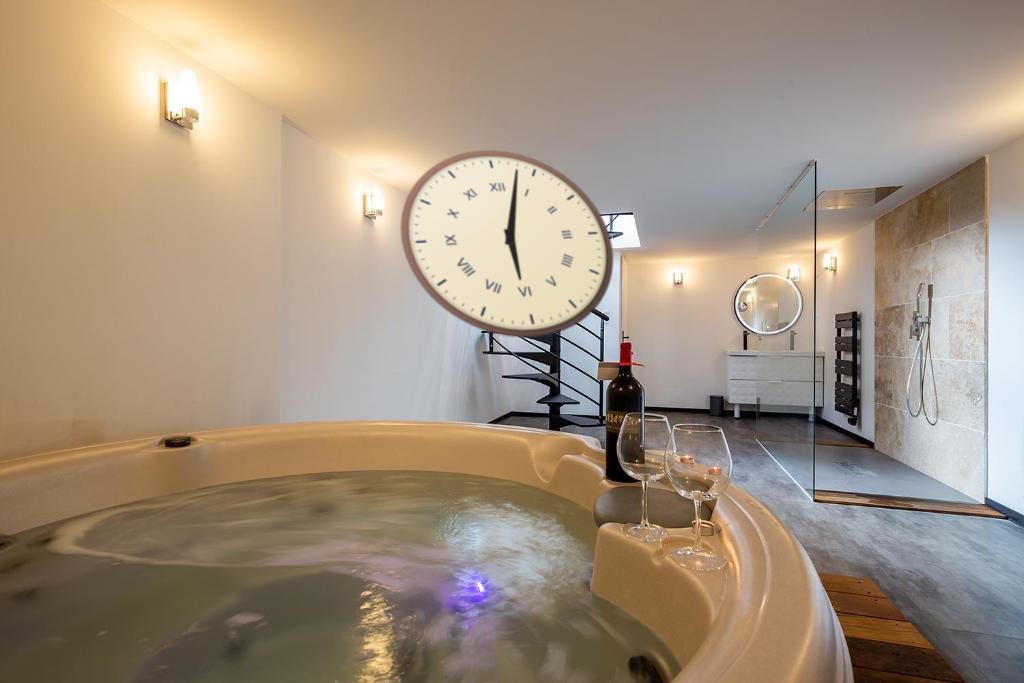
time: **6:03**
